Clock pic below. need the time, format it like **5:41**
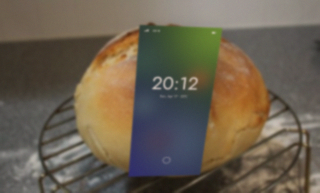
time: **20:12**
